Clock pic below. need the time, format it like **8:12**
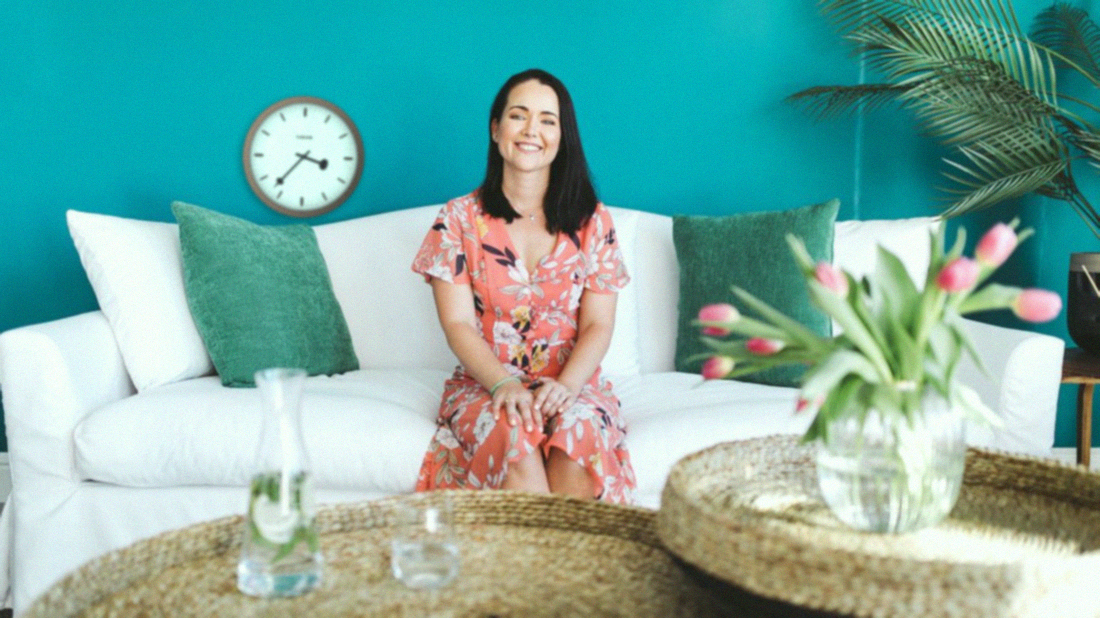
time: **3:37**
